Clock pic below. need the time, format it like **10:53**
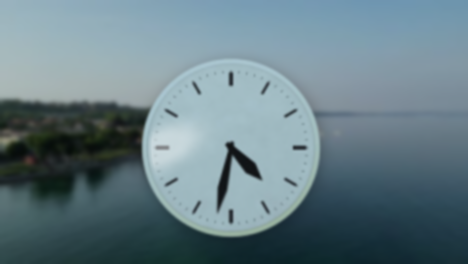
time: **4:32**
